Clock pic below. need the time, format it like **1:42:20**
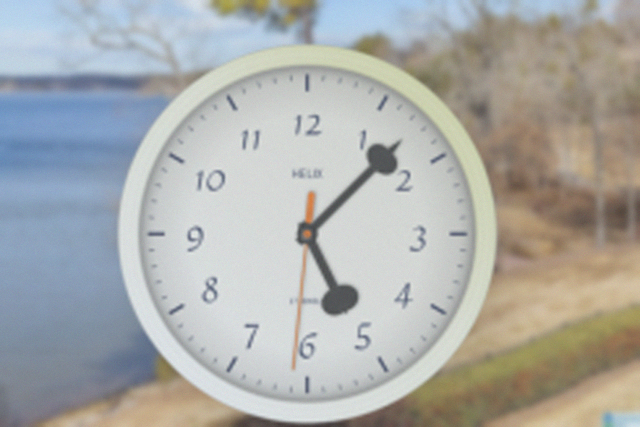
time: **5:07:31**
